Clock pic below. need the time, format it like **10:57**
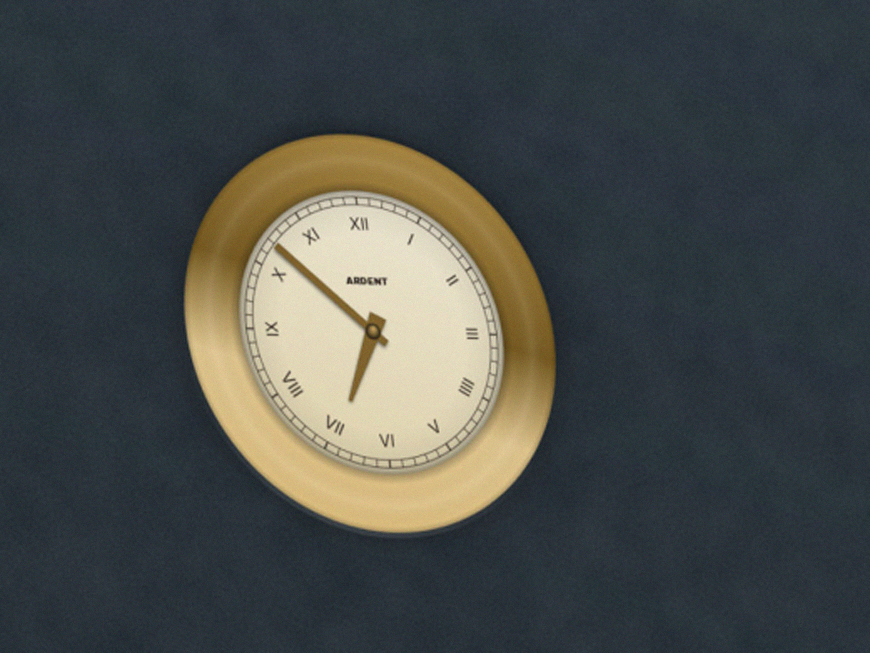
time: **6:52**
